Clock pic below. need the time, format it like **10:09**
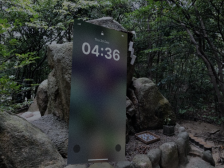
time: **4:36**
